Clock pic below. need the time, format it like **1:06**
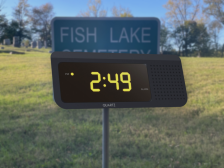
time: **2:49**
